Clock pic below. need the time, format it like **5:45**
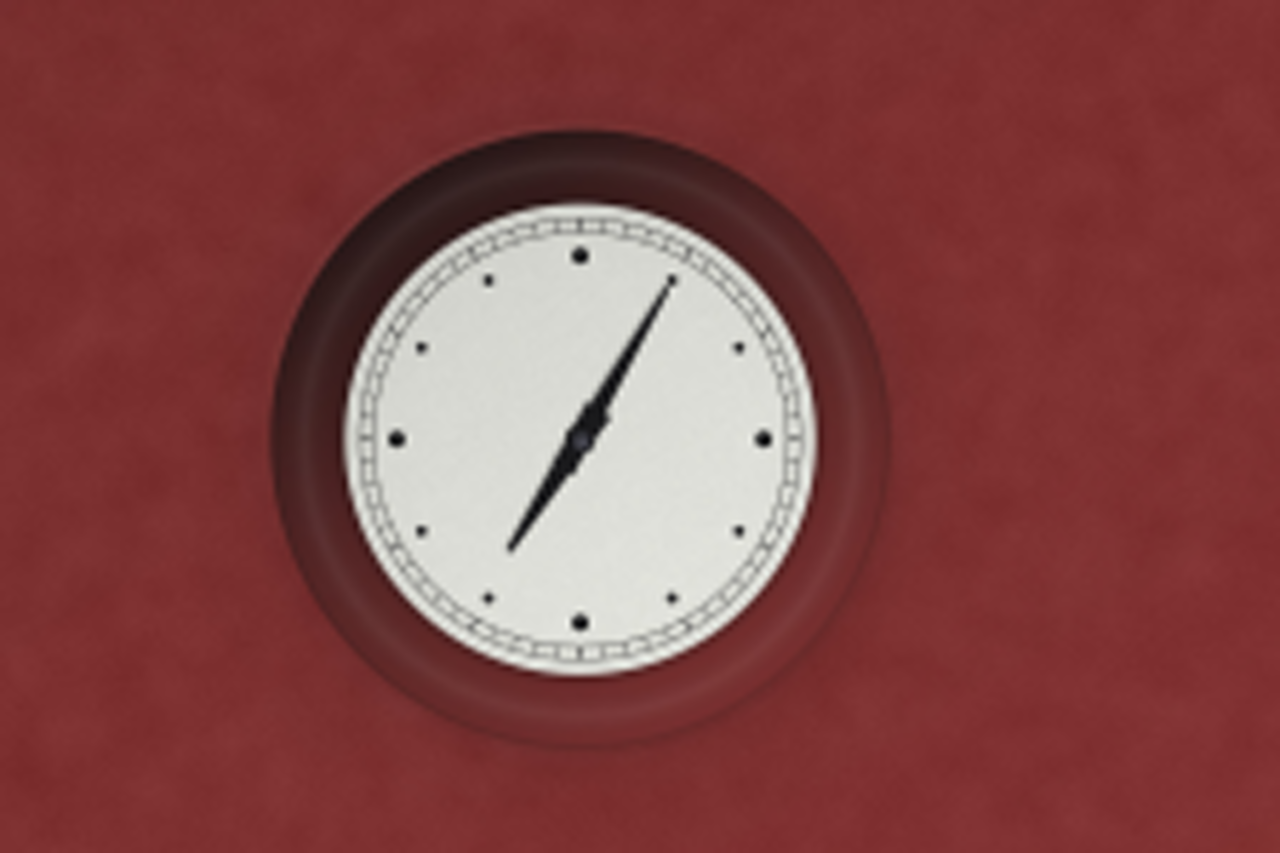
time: **7:05**
